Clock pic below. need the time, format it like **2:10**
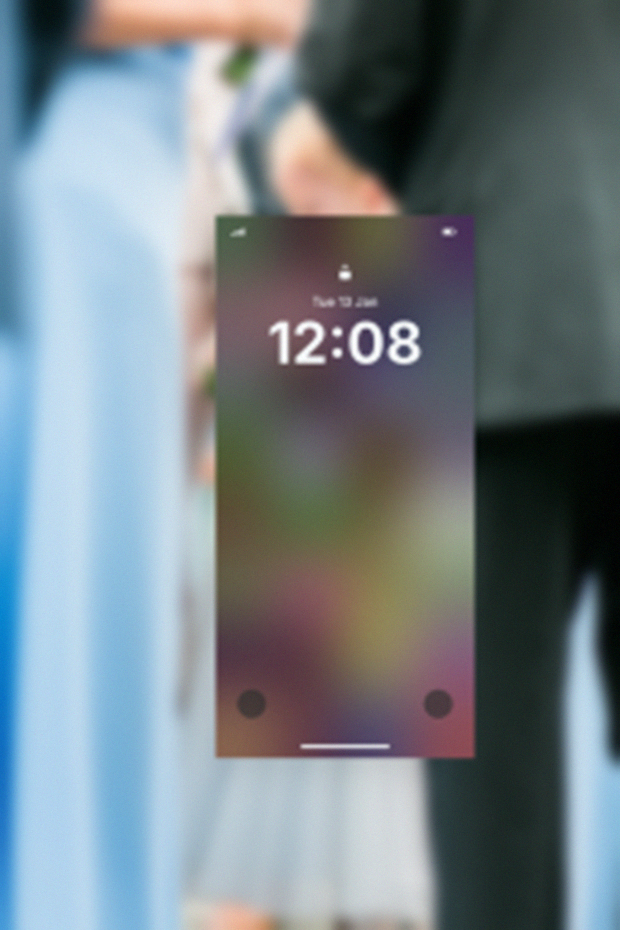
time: **12:08**
